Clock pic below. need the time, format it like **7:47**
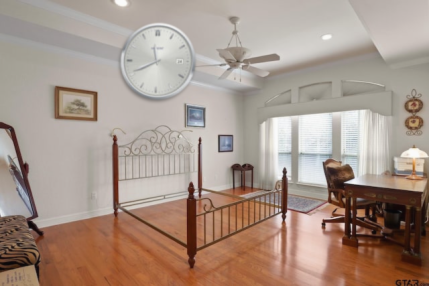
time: **11:41**
